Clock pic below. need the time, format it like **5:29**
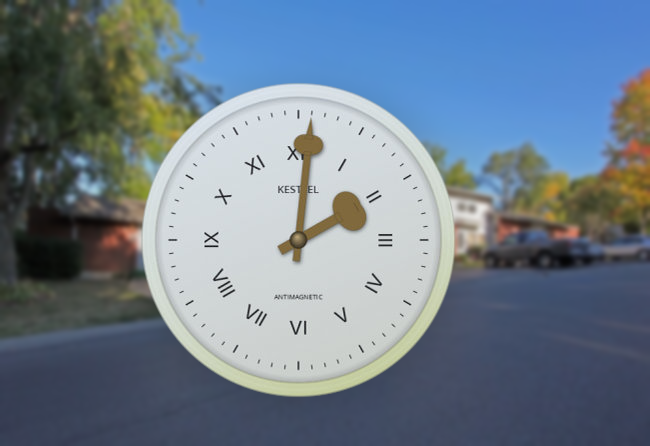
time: **2:01**
